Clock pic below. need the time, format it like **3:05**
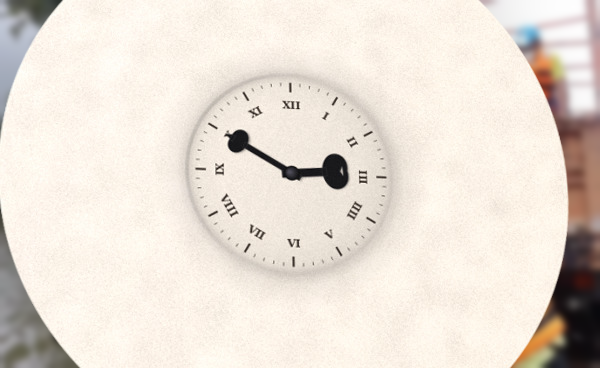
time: **2:50**
